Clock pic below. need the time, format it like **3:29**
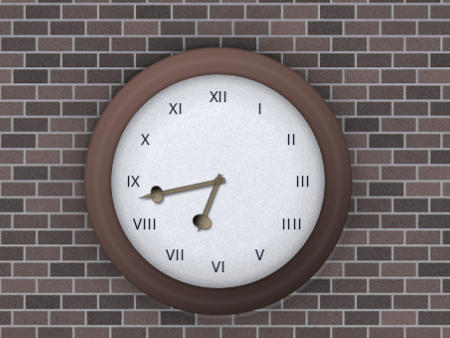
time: **6:43**
